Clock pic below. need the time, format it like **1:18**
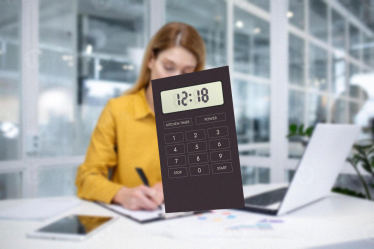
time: **12:18**
